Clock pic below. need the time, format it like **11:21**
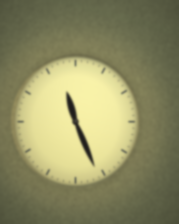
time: **11:26**
